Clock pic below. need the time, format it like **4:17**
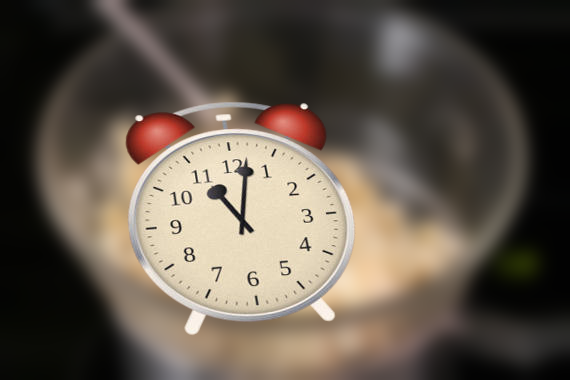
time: **11:02**
